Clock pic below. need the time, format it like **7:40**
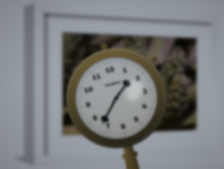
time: **1:37**
